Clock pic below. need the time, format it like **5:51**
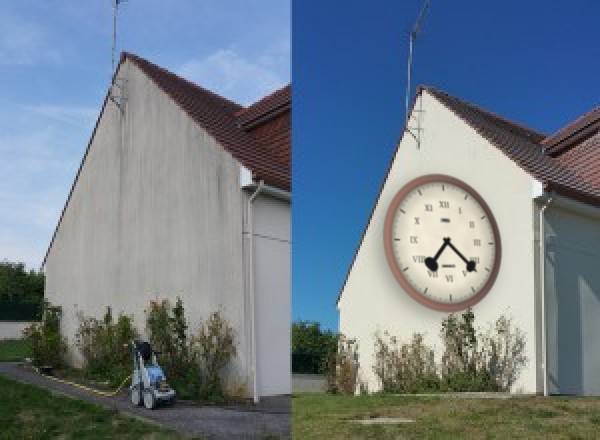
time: **7:22**
